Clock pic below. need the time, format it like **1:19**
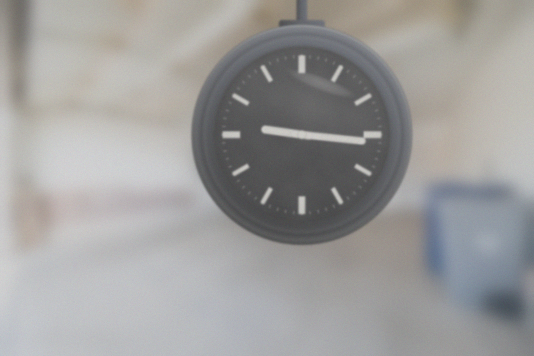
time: **9:16**
